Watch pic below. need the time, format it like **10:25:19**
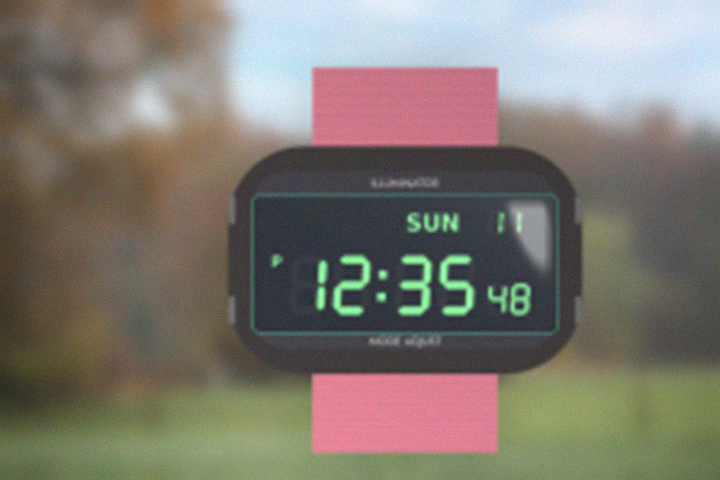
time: **12:35:48**
